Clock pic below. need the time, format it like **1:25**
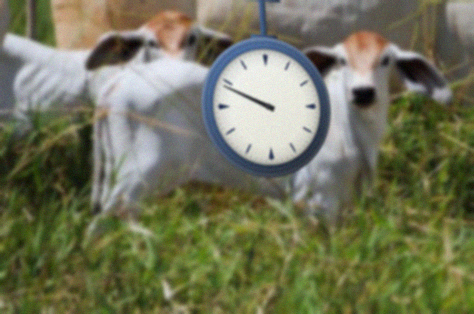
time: **9:49**
